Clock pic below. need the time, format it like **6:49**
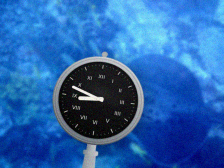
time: **8:48**
